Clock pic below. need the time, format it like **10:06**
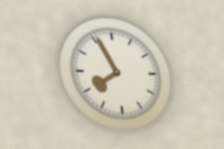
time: **7:56**
